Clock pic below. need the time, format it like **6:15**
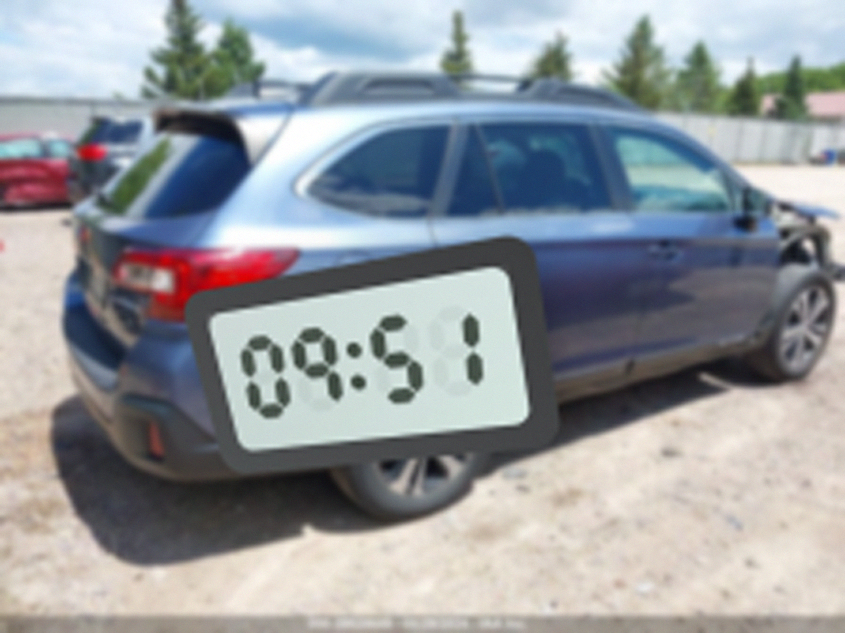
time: **9:51**
